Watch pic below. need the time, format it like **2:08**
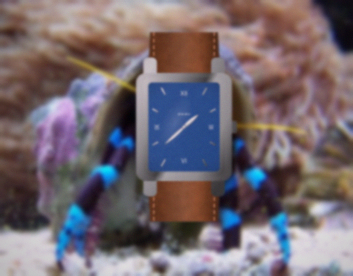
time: **1:38**
